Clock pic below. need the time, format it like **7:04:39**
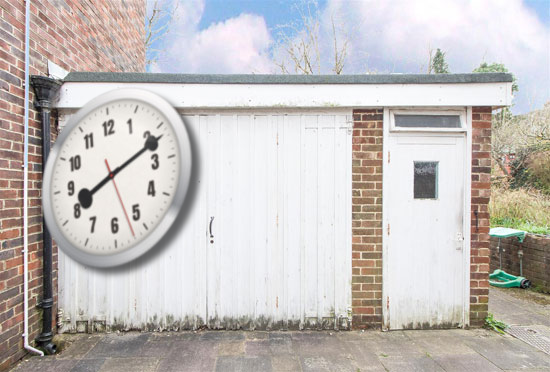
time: **8:11:27**
